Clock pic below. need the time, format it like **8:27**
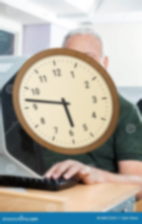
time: **5:47**
